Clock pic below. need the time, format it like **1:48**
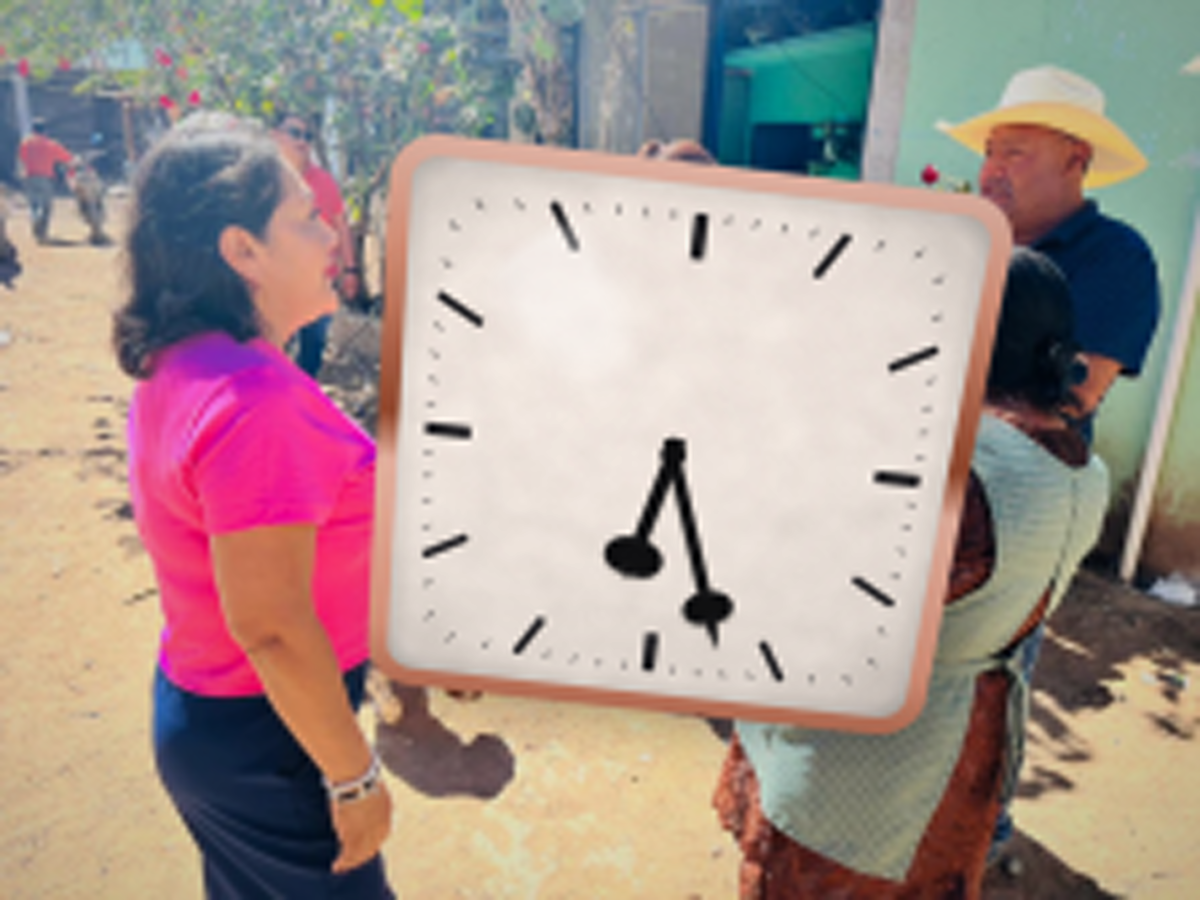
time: **6:27**
